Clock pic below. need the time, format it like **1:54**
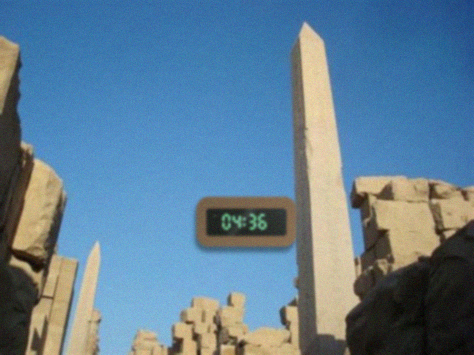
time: **4:36**
